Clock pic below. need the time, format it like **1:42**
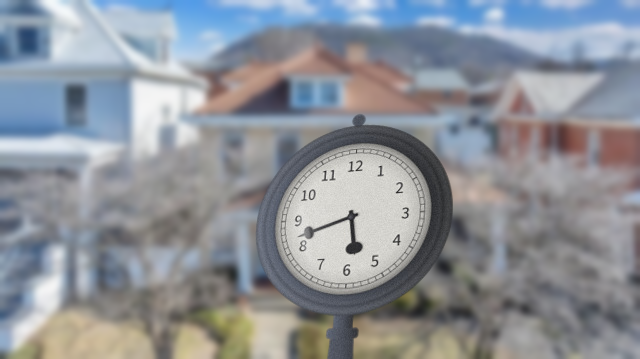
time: **5:42**
